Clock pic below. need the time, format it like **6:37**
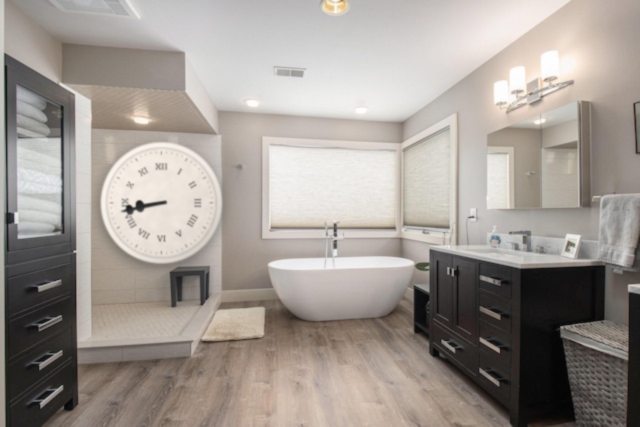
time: **8:43**
